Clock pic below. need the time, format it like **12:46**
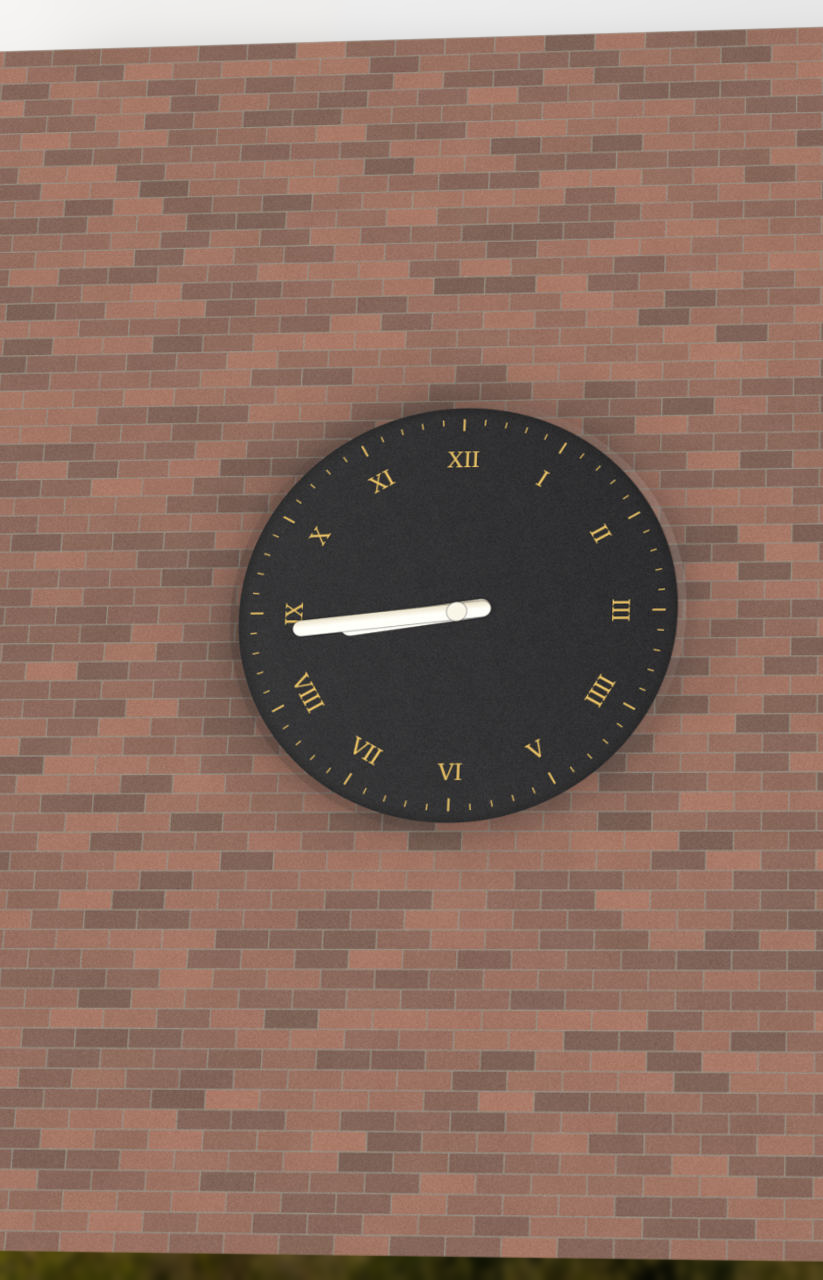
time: **8:44**
